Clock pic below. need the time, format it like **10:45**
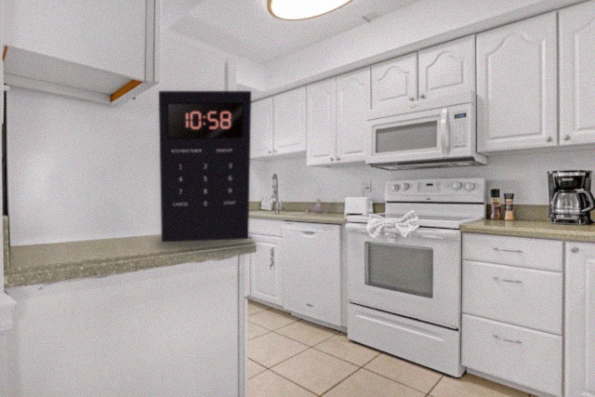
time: **10:58**
